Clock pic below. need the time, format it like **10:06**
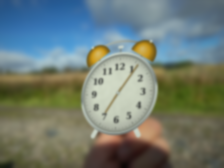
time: **7:06**
